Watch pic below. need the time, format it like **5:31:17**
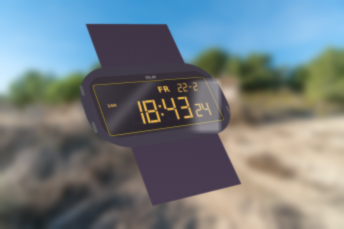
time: **18:43:24**
